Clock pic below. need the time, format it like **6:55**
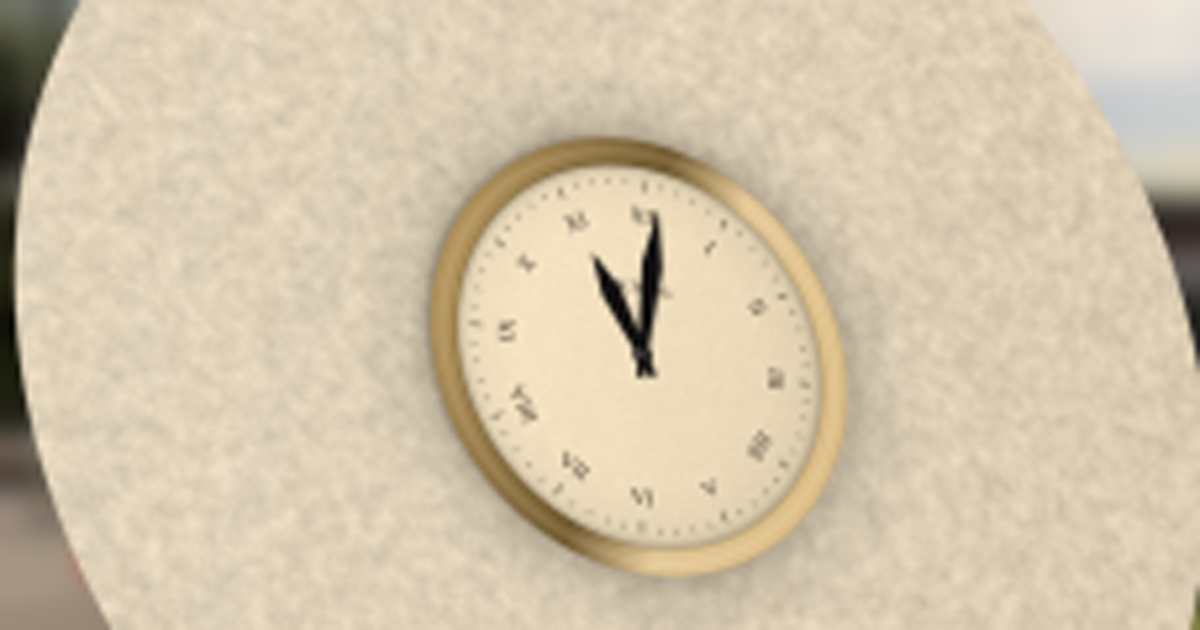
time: **11:01**
